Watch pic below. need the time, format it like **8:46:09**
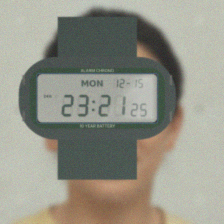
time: **23:21:25**
